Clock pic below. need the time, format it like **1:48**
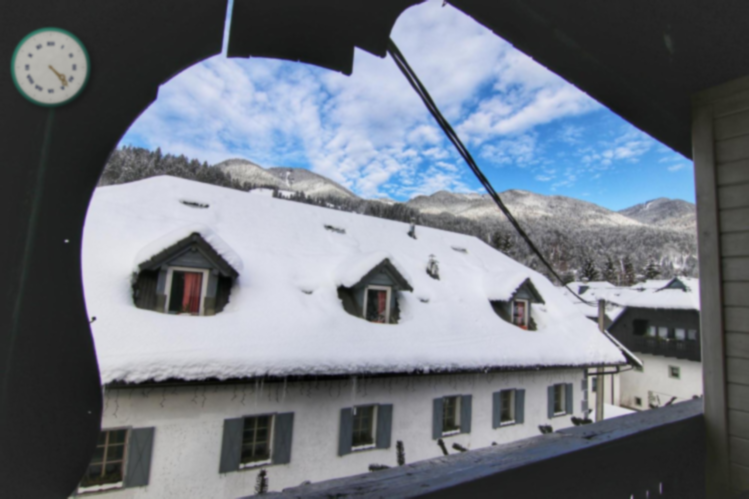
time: **4:23**
